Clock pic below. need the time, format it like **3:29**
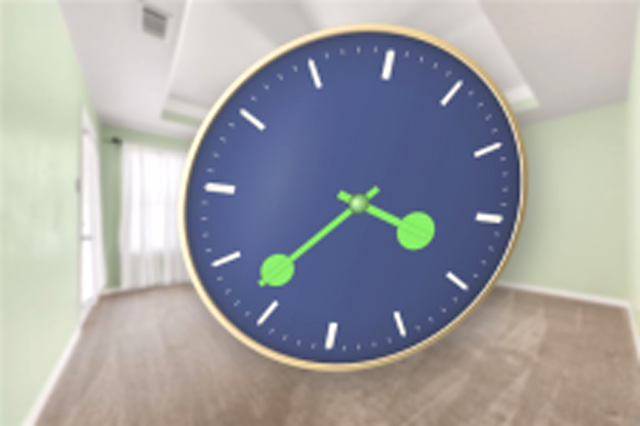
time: **3:37**
